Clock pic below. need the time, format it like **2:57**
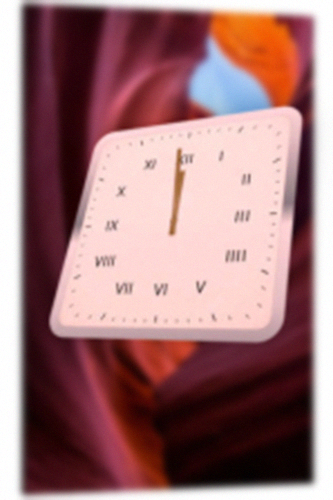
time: **11:59**
